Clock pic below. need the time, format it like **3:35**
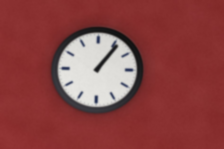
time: **1:06**
